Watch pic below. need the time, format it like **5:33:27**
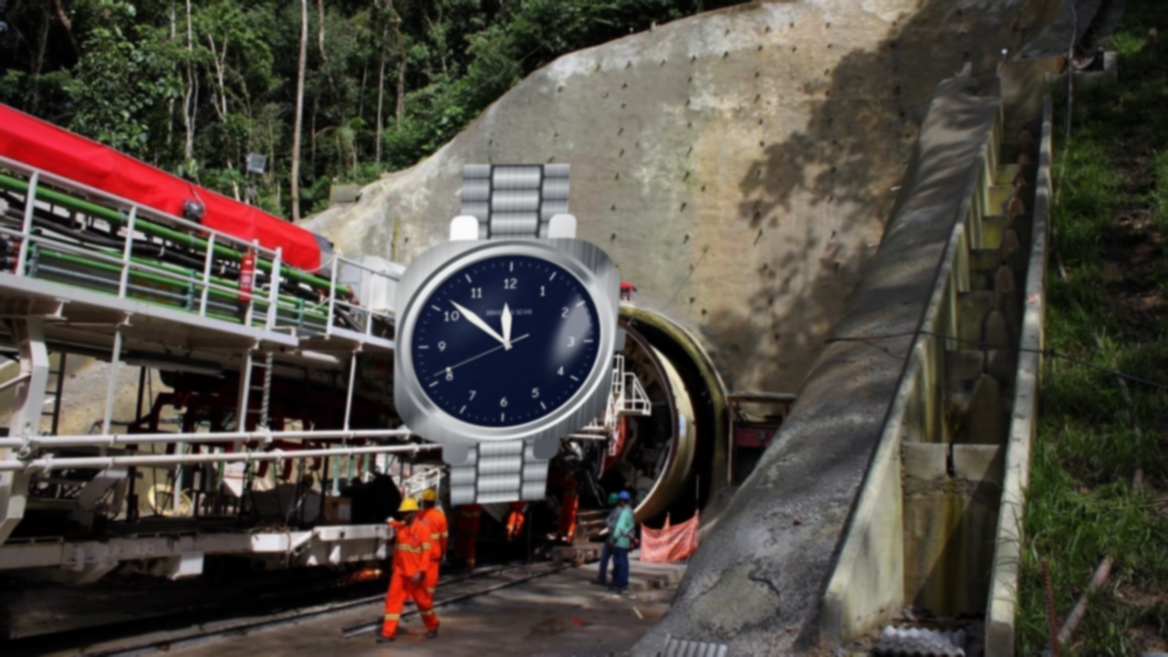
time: **11:51:41**
